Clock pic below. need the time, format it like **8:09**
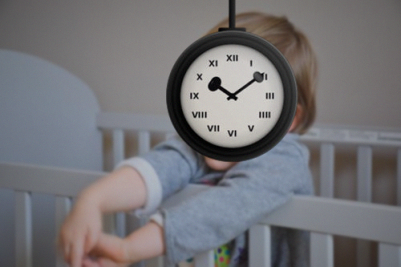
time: **10:09**
